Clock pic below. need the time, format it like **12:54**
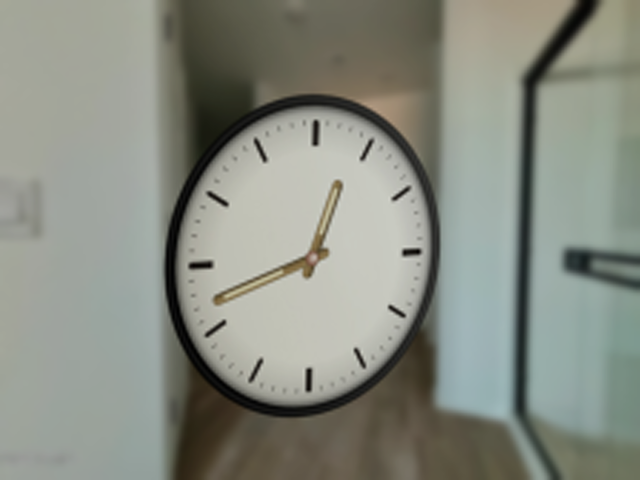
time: **12:42**
